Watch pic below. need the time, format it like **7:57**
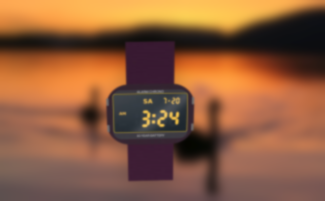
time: **3:24**
